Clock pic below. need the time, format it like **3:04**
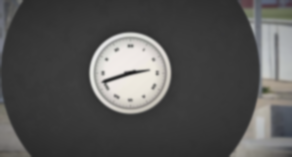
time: **2:42**
